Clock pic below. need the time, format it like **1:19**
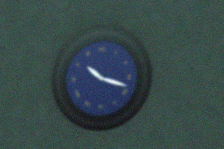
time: **10:18**
